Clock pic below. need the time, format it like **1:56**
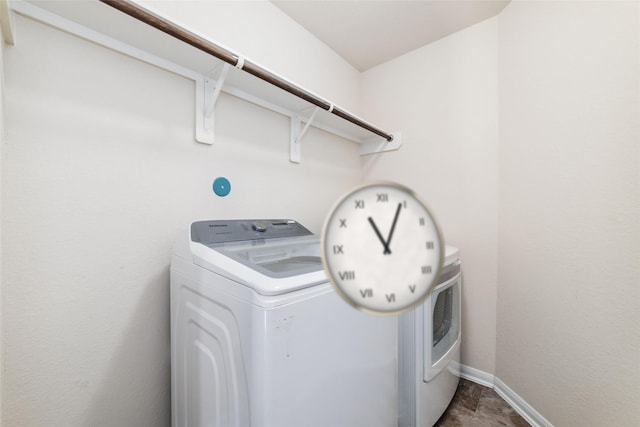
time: **11:04**
